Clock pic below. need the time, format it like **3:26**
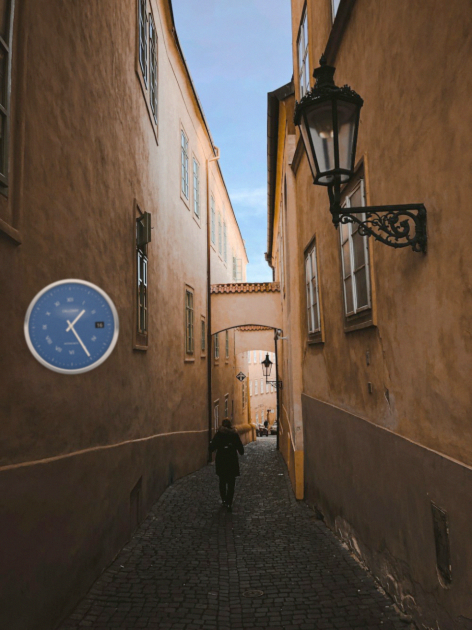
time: **1:25**
